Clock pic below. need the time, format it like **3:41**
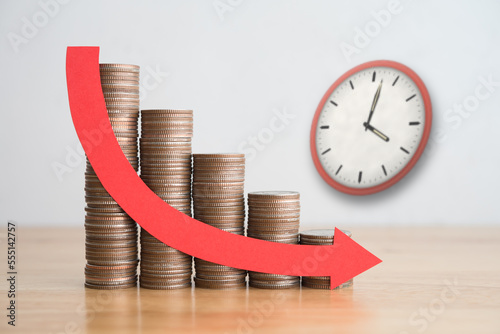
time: **4:02**
